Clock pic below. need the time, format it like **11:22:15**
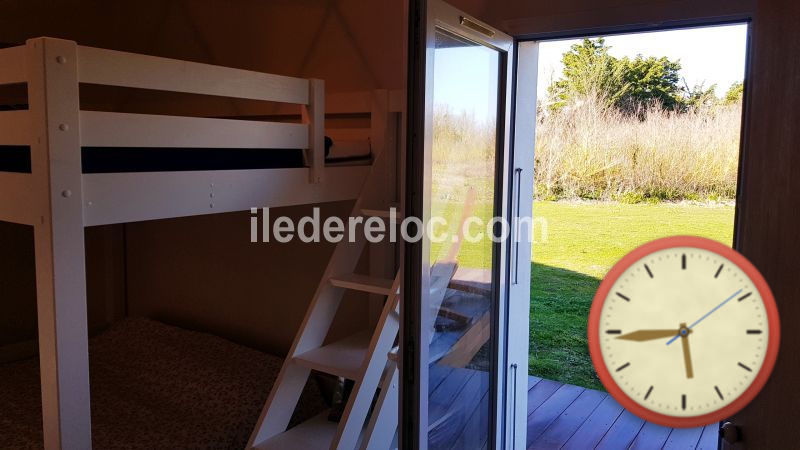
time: **5:44:09**
